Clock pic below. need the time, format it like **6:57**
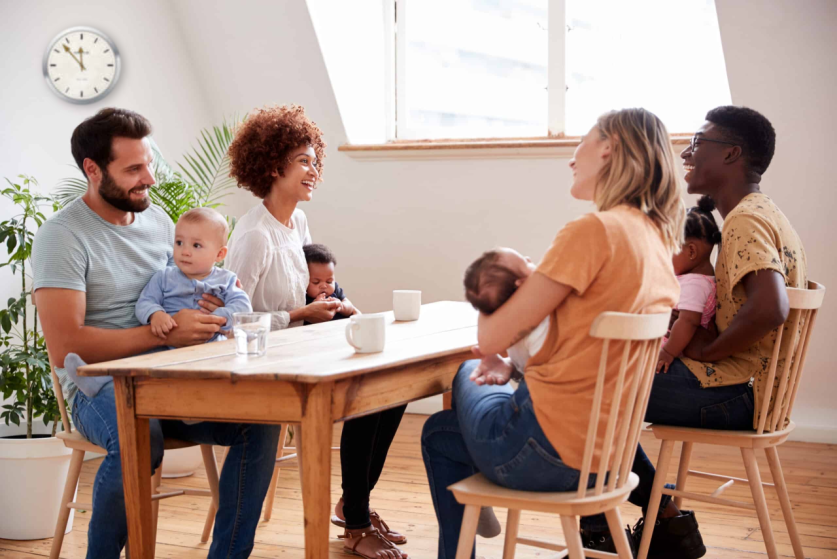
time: **11:53**
